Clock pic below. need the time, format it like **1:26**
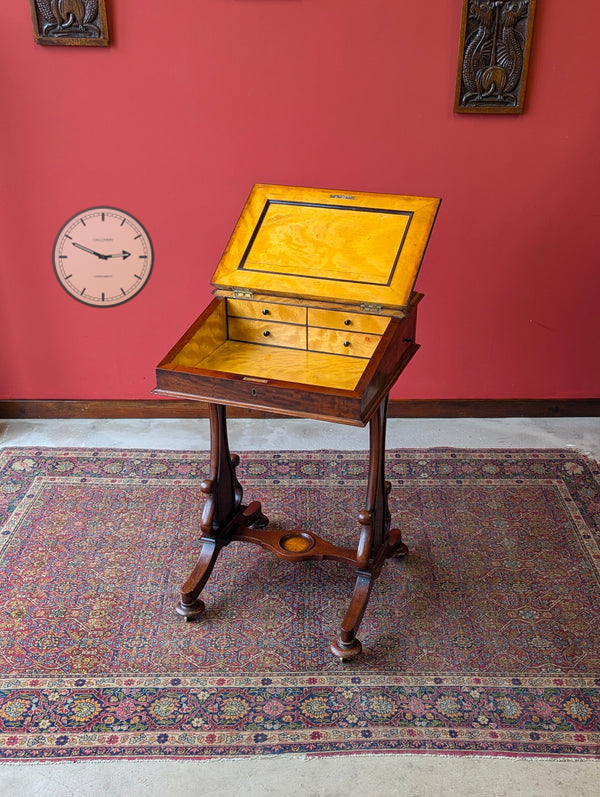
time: **2:49**
